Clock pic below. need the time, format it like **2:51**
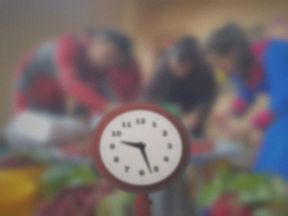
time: **9:27**
